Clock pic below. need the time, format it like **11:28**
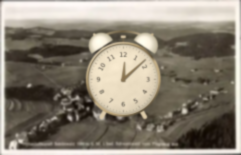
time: **12:08**
